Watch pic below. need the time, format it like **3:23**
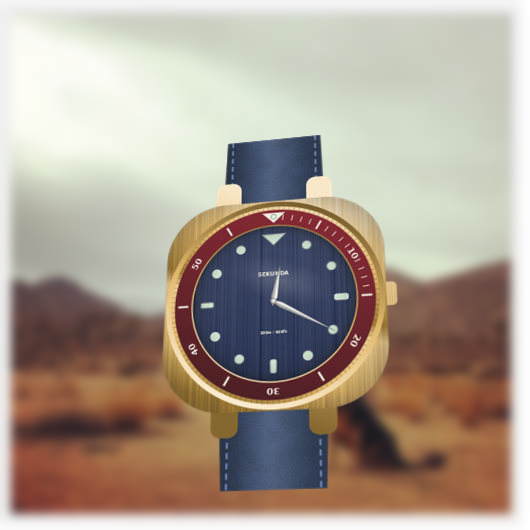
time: **12:20**
